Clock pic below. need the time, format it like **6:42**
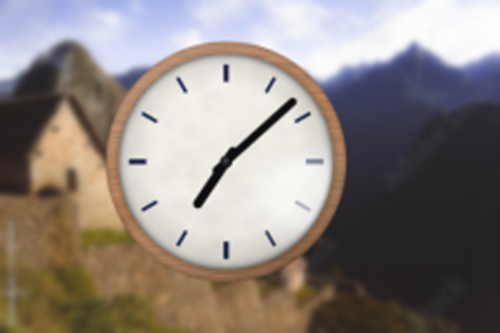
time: **7:08**
